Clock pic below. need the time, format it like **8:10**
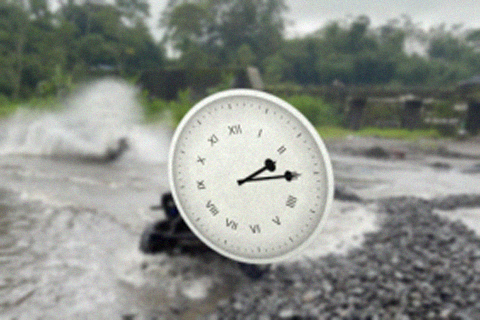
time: **2:15**
